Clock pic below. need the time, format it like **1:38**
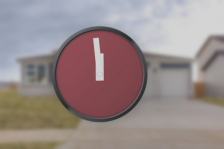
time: **11:59**
